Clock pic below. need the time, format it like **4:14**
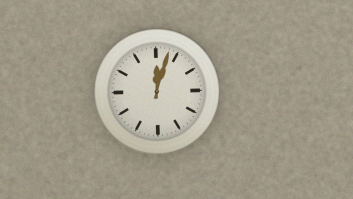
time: **12:03**
